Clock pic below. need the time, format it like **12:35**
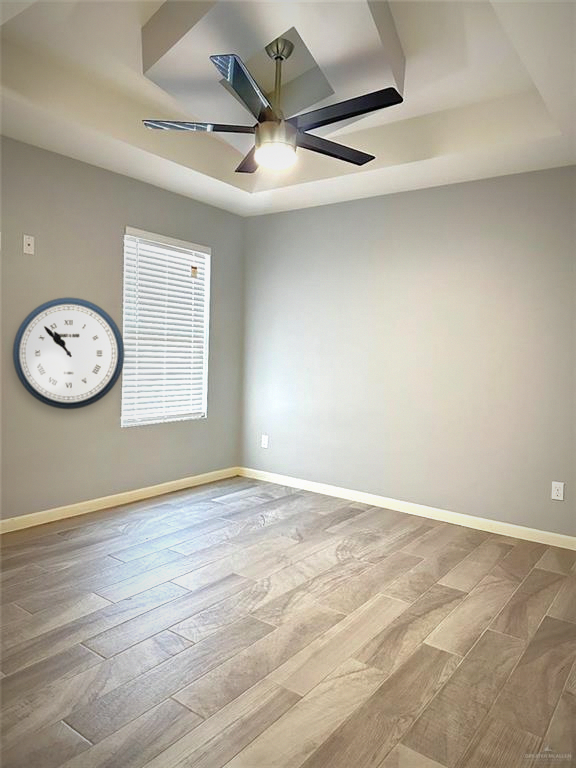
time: **10:53**
